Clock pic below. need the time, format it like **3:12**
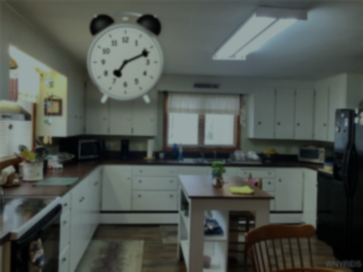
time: **7:11**
